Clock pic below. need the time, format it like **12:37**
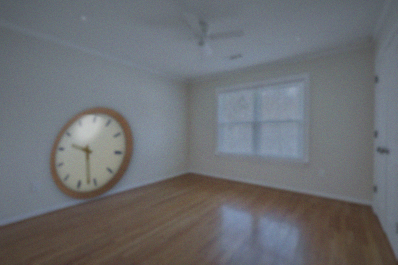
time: **9:27**
